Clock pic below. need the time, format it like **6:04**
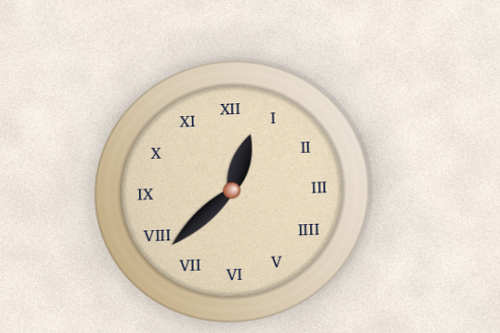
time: **12:38**
